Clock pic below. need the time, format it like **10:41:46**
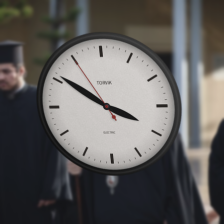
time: **3:50:55**
